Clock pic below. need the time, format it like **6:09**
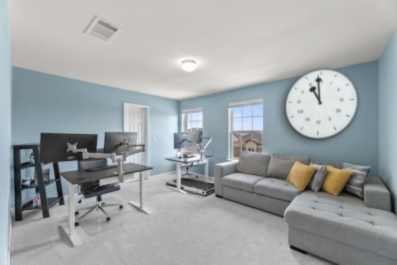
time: **10:59**
